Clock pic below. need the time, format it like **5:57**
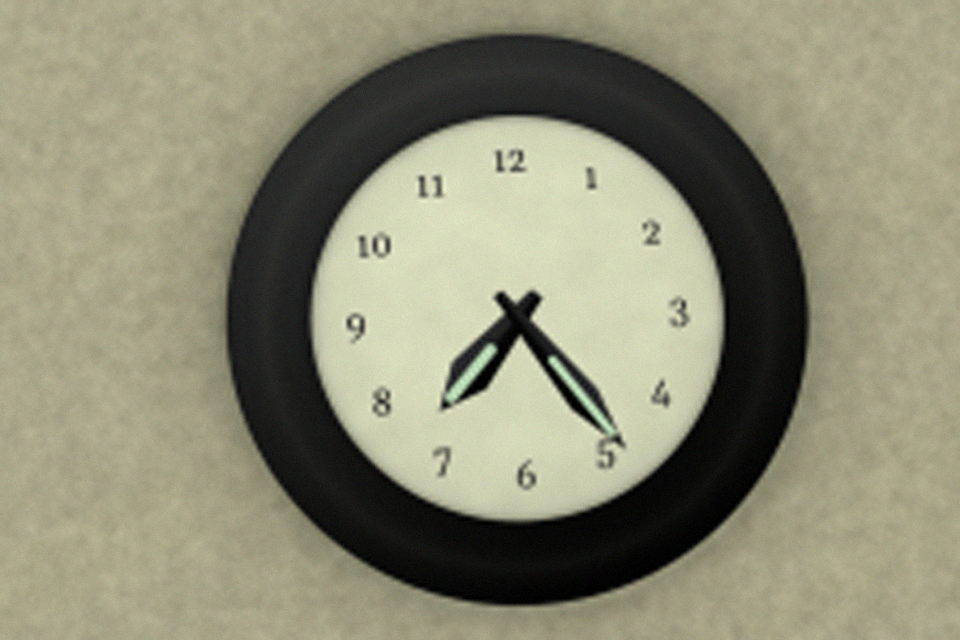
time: **7:24**
